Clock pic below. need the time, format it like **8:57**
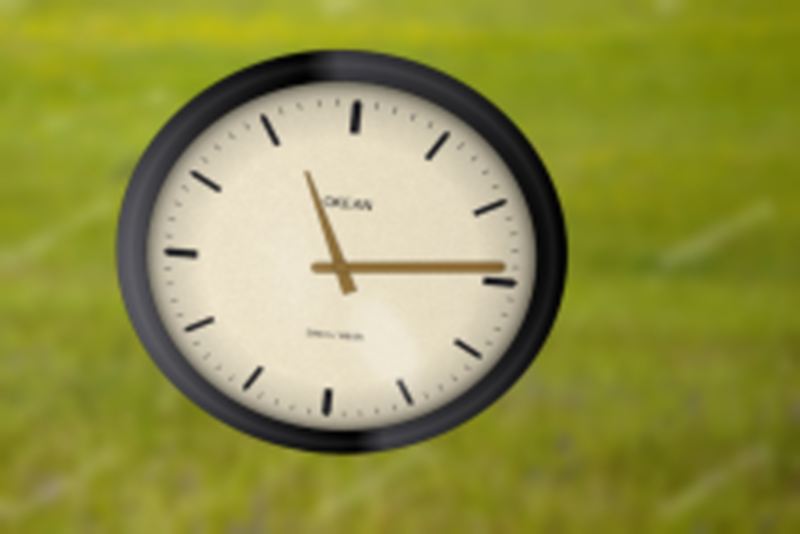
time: **11:14**
